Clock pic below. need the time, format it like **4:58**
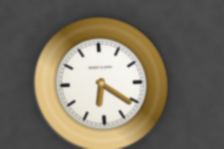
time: **6:21**
